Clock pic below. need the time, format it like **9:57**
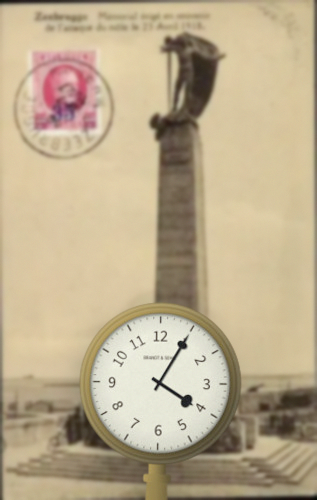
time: **4:05**
